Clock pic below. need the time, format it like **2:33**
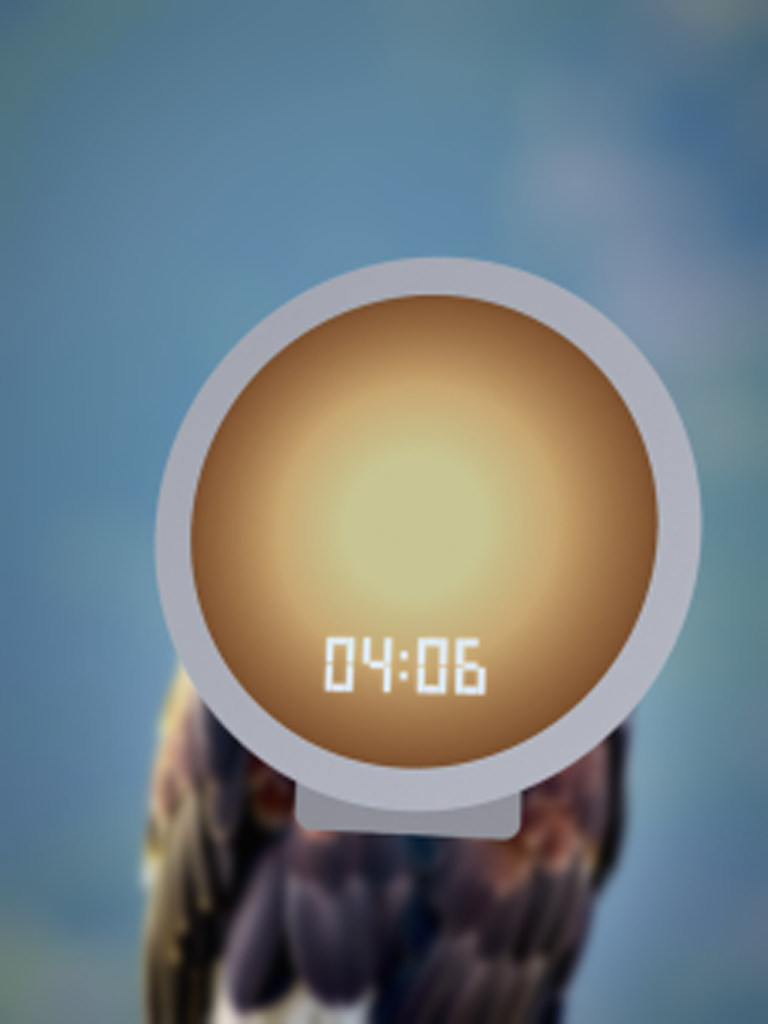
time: **4:06**
